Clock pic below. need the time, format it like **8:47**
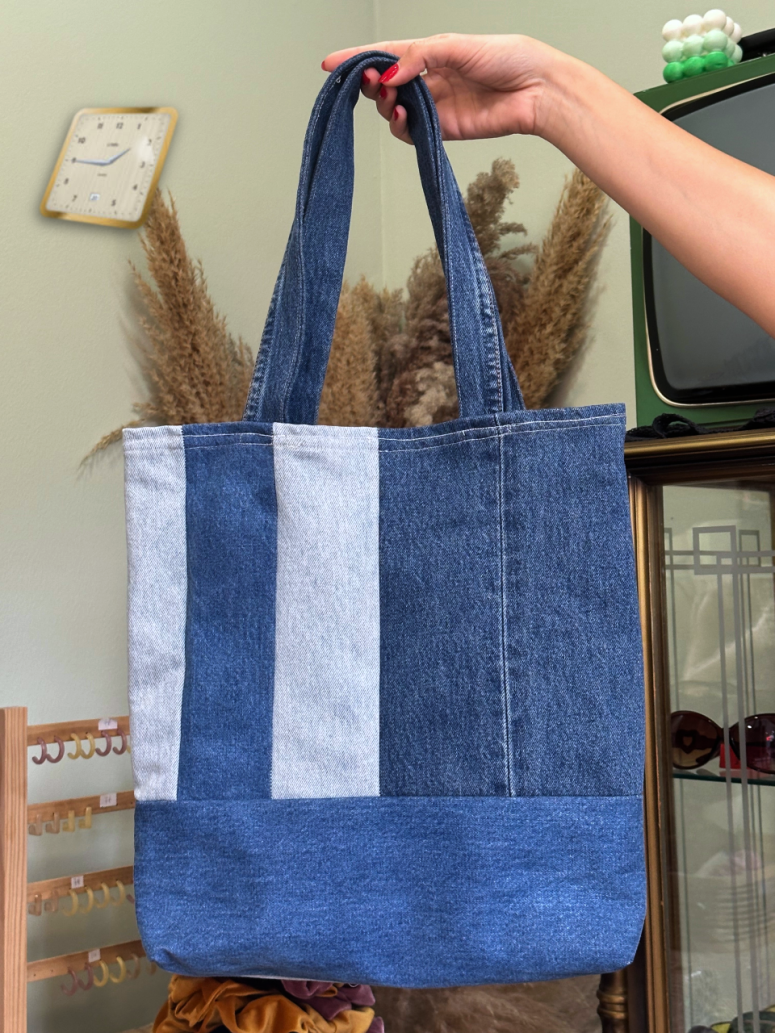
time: **1:45**
